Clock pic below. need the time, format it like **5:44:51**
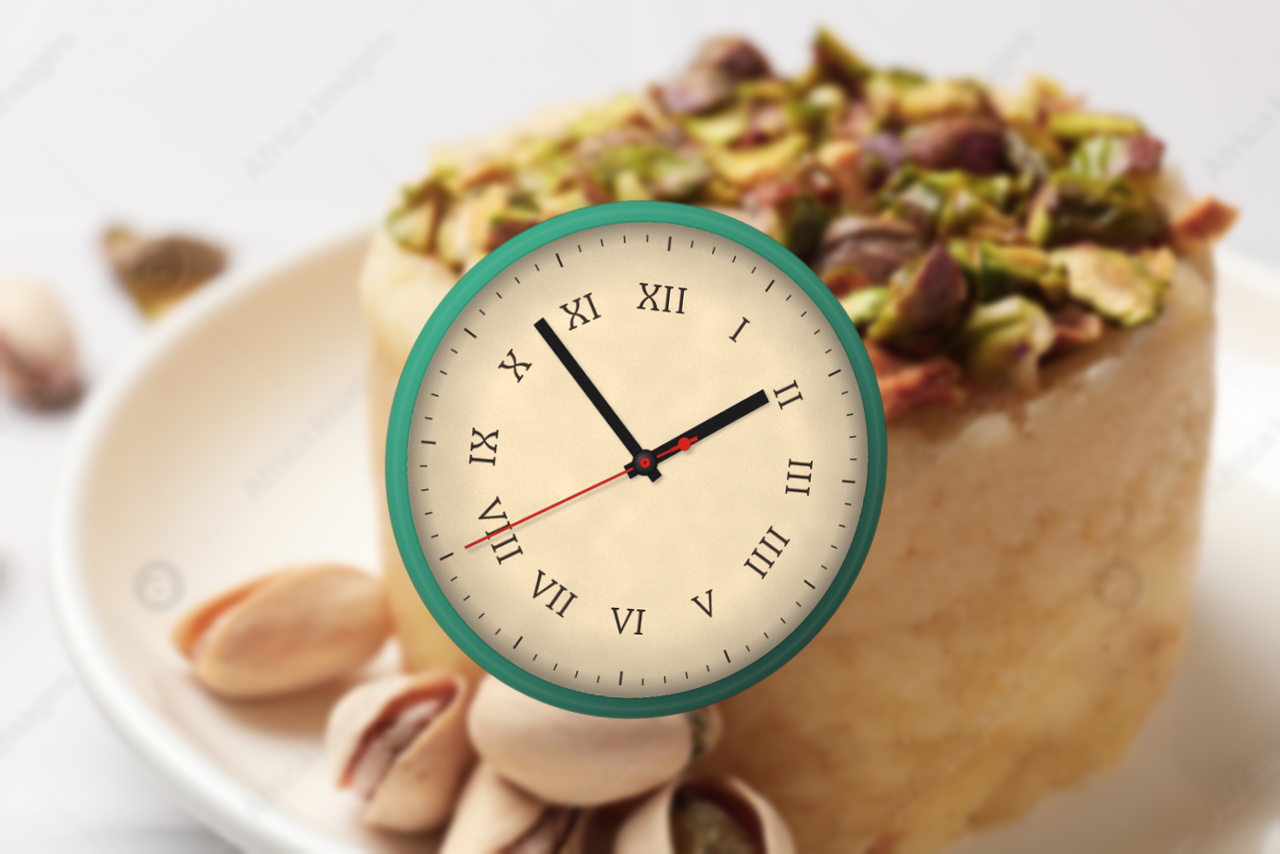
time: **1:52:40**
